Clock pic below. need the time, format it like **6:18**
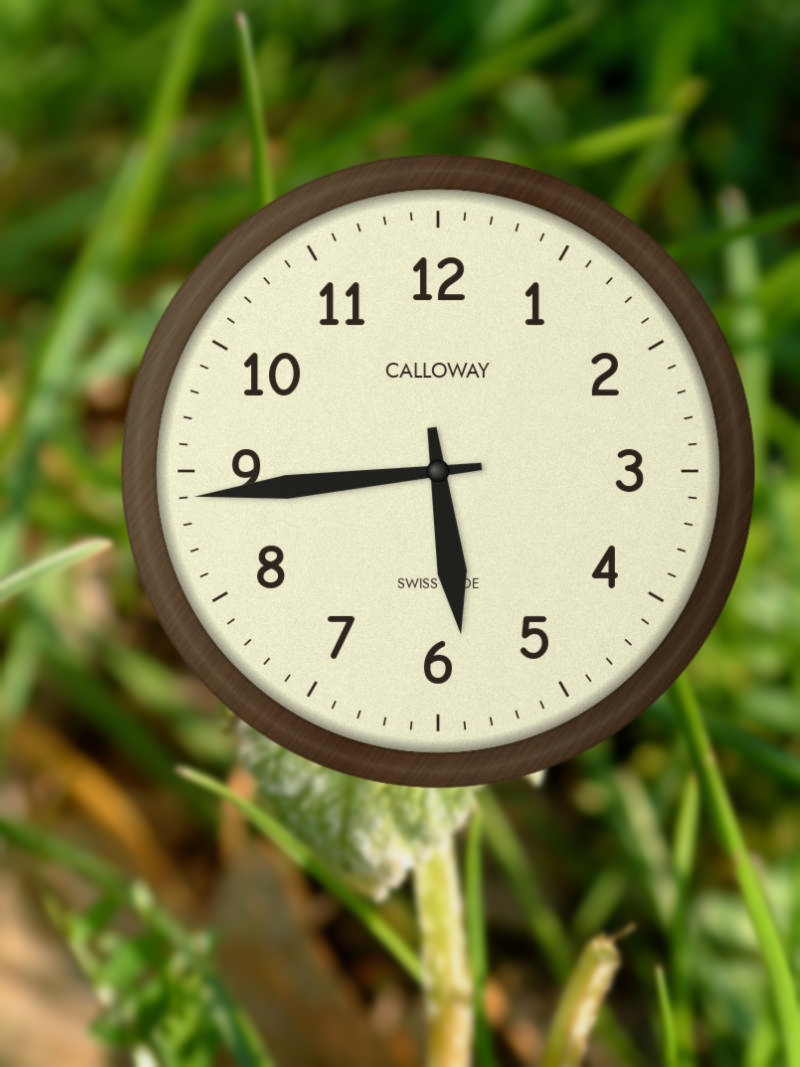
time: **5:44**
